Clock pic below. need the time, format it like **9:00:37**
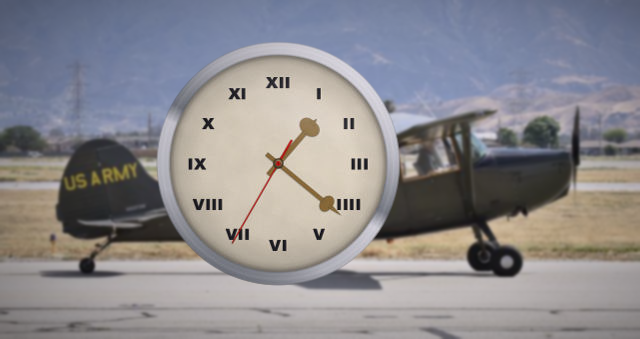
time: **1:21:35**
